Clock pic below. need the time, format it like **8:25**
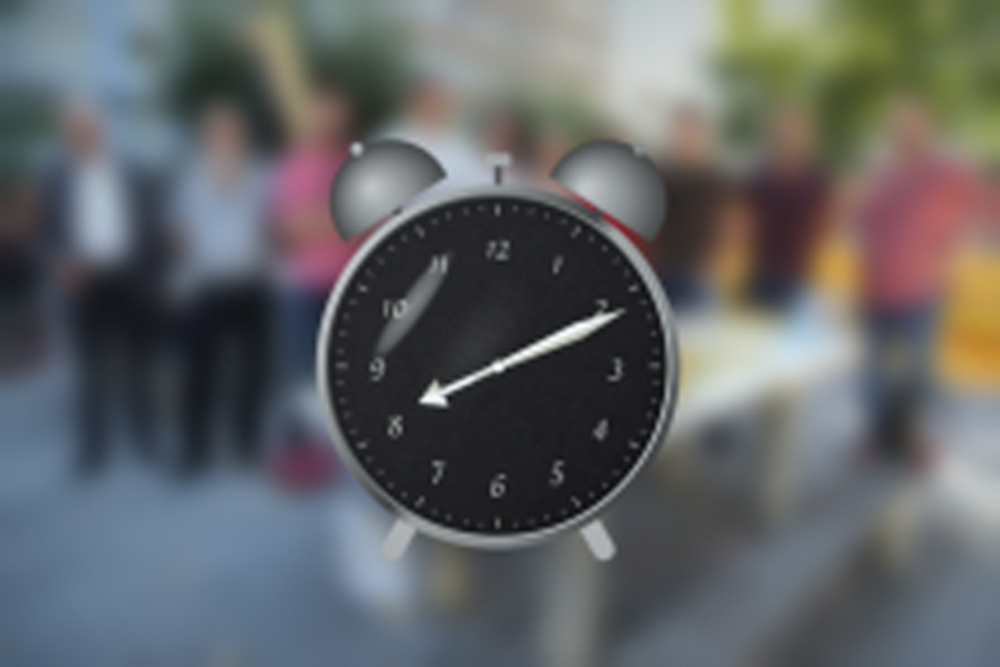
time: **8:11**
